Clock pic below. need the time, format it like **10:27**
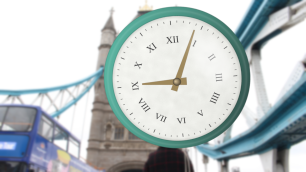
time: **9:04**
